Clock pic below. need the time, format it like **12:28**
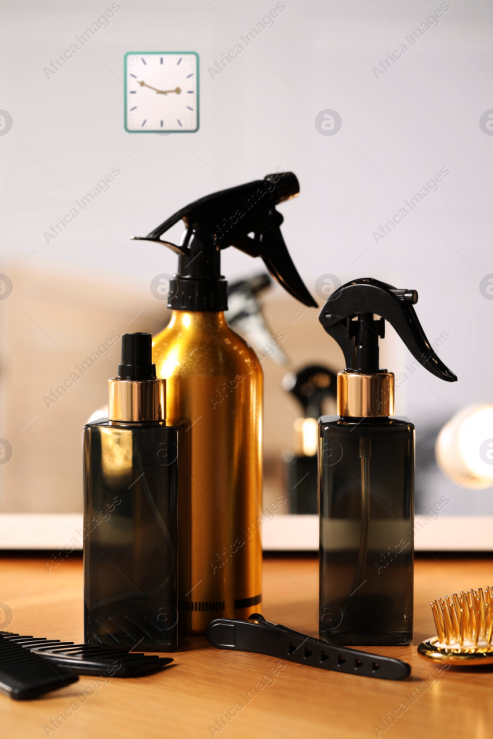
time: **2:49**
